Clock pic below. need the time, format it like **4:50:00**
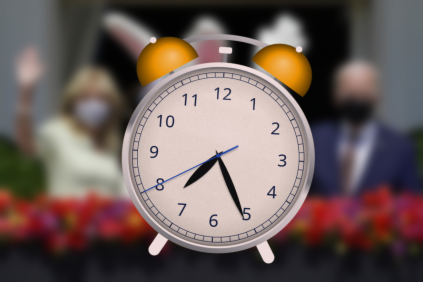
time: **7:25:40**
